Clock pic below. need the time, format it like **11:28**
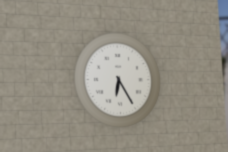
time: **6:25**
